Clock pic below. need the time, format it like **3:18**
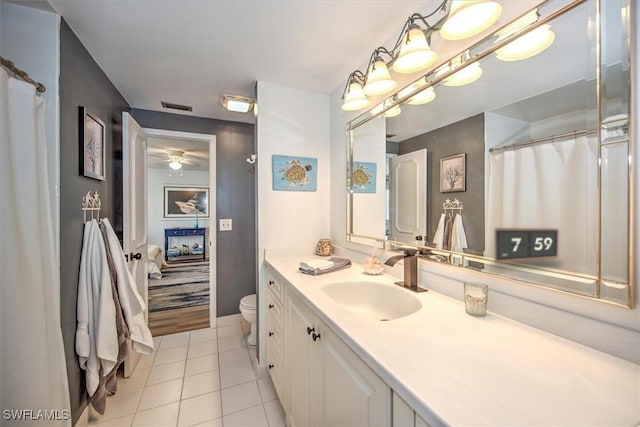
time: **7:59**
